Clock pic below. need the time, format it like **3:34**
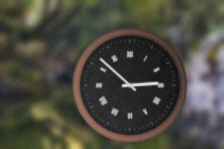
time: **2:52**
